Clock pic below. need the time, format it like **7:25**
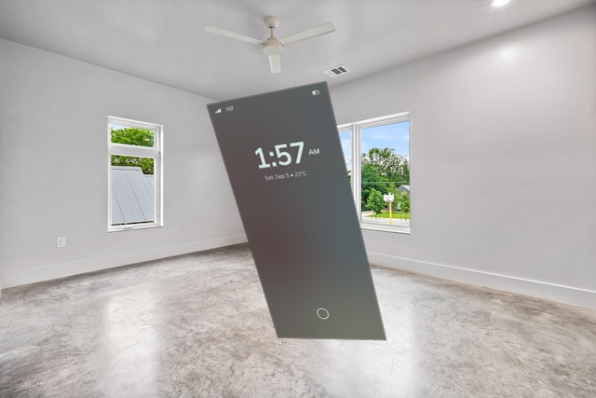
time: **1:57**
